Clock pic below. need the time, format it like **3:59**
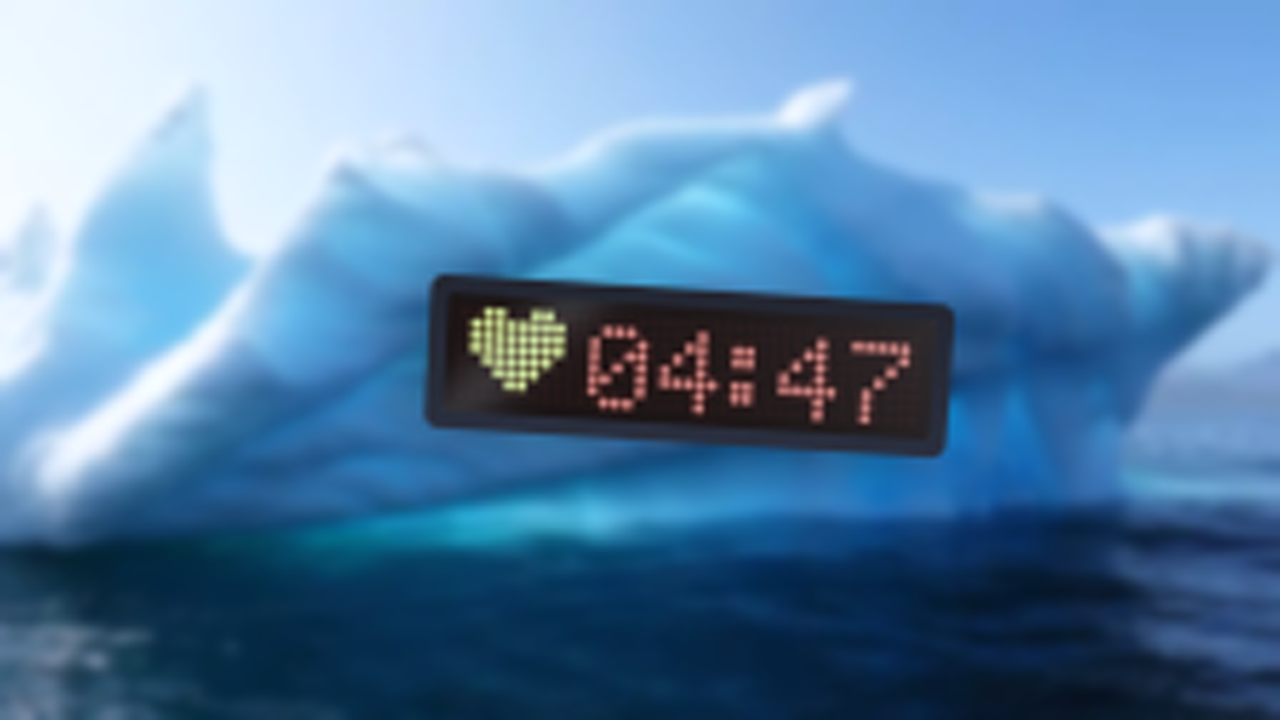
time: **4:47**
